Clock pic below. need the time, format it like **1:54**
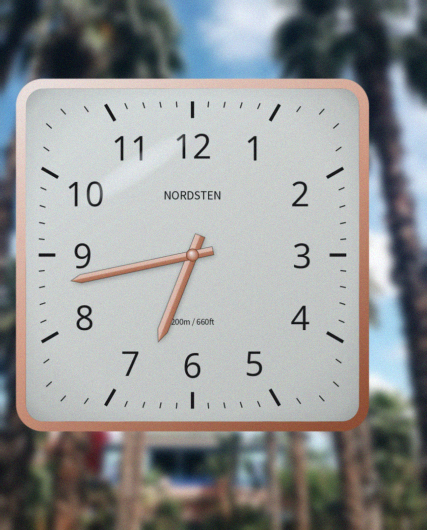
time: **6:43**
